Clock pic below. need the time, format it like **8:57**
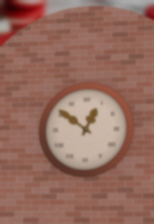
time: **12:51**
